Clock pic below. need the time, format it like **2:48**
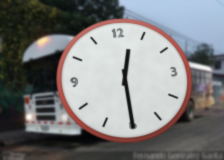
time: **12:30**
